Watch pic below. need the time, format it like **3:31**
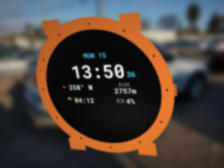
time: **13:50**
